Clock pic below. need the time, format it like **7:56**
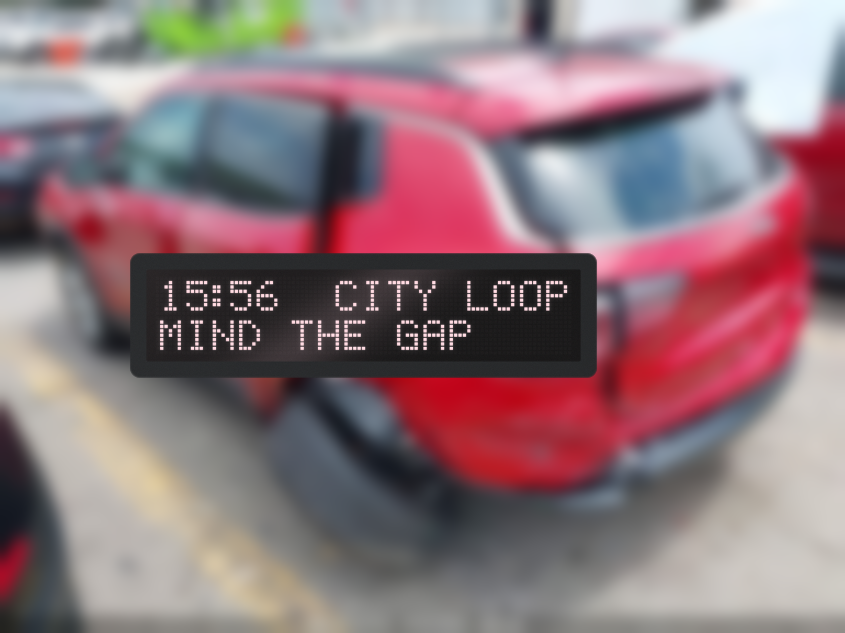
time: **15:56**
